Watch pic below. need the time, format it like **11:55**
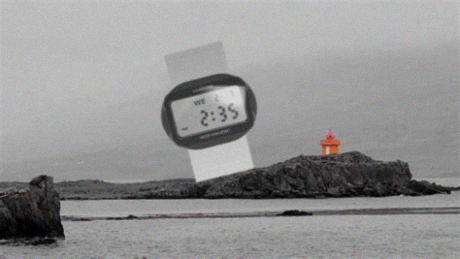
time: **2:35**
